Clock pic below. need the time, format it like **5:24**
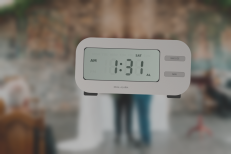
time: **1:31**
